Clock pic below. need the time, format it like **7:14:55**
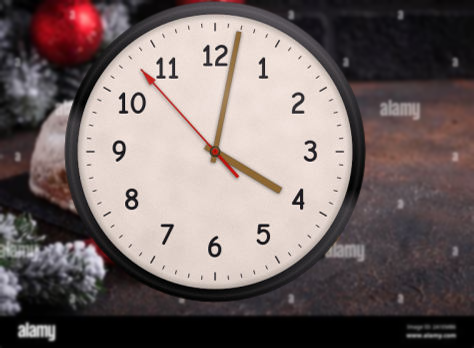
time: **4:01:53**
